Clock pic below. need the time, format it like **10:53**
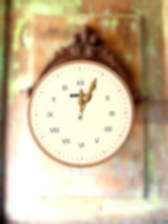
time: **12:04**
